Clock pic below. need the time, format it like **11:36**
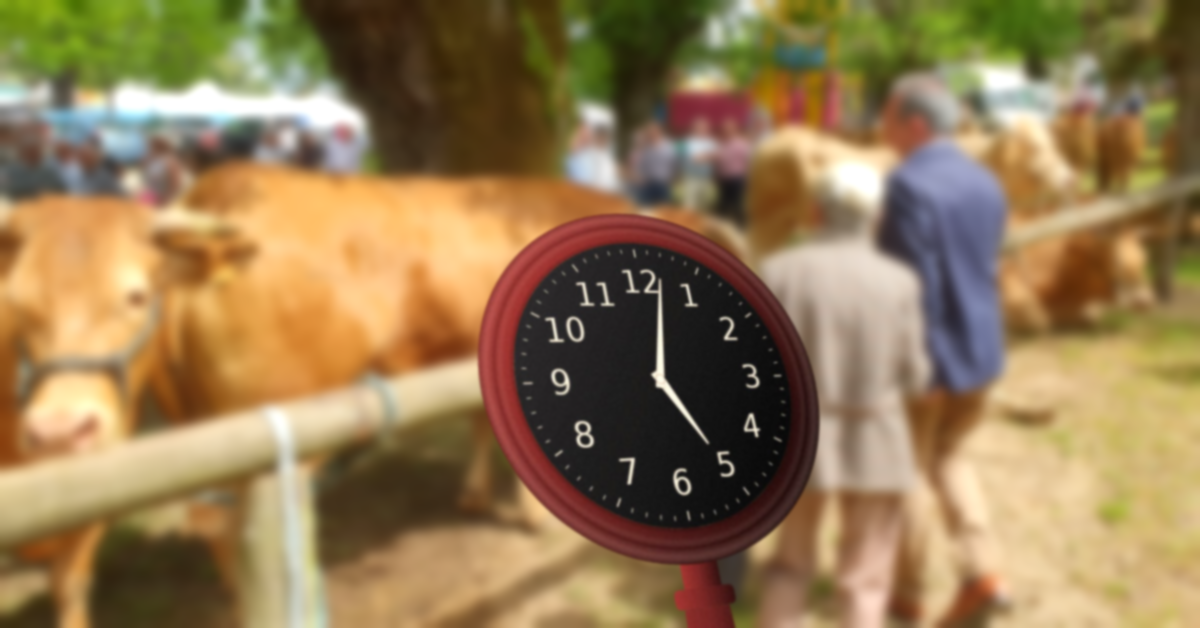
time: **5:02**
